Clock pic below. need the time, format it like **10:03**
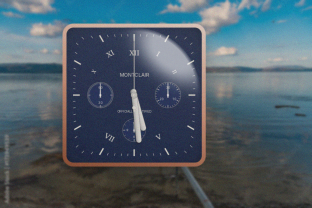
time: **5:29**
